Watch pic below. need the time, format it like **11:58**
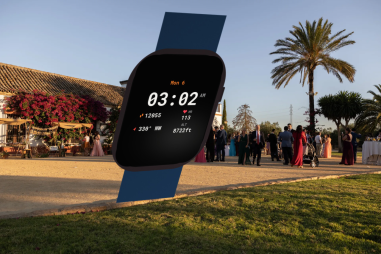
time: **3:02**
